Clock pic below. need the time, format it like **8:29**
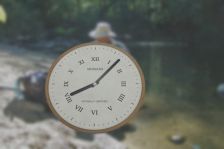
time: **8:07**
